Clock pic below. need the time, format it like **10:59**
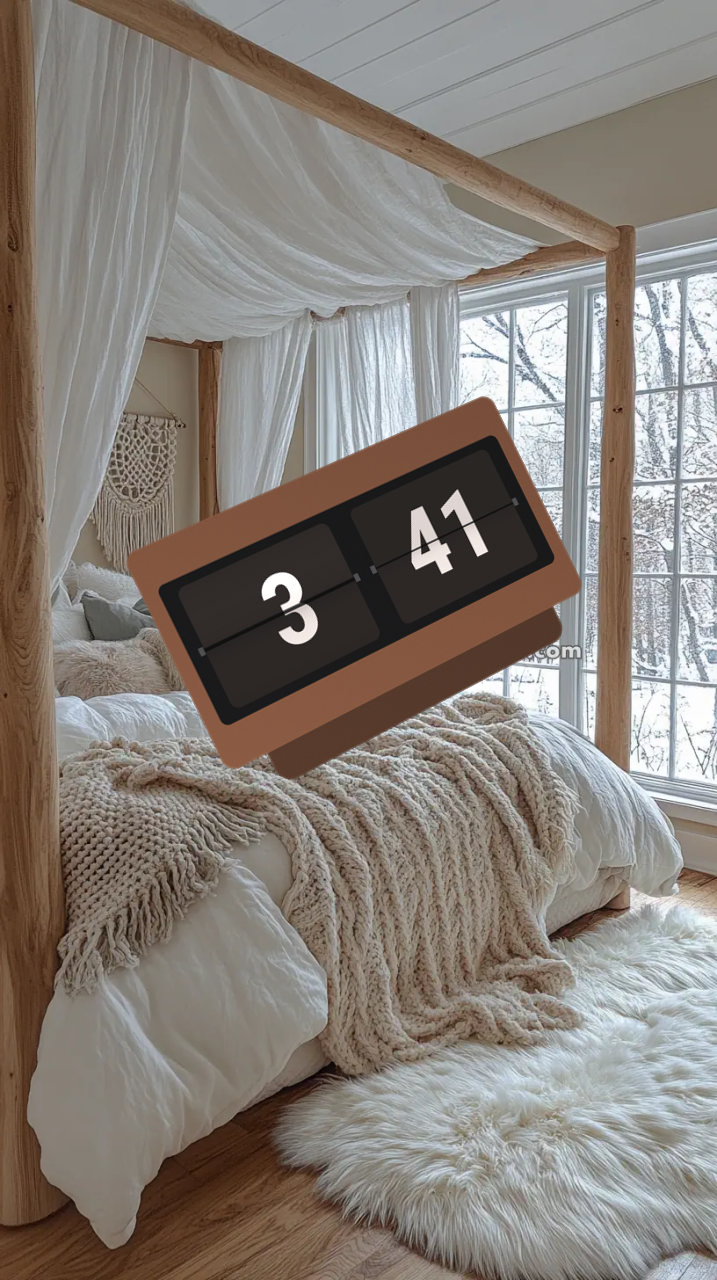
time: **3:41**
